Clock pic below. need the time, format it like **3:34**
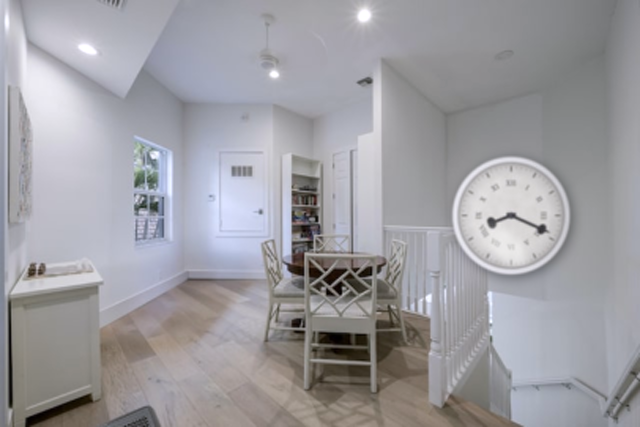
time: **8:19**
